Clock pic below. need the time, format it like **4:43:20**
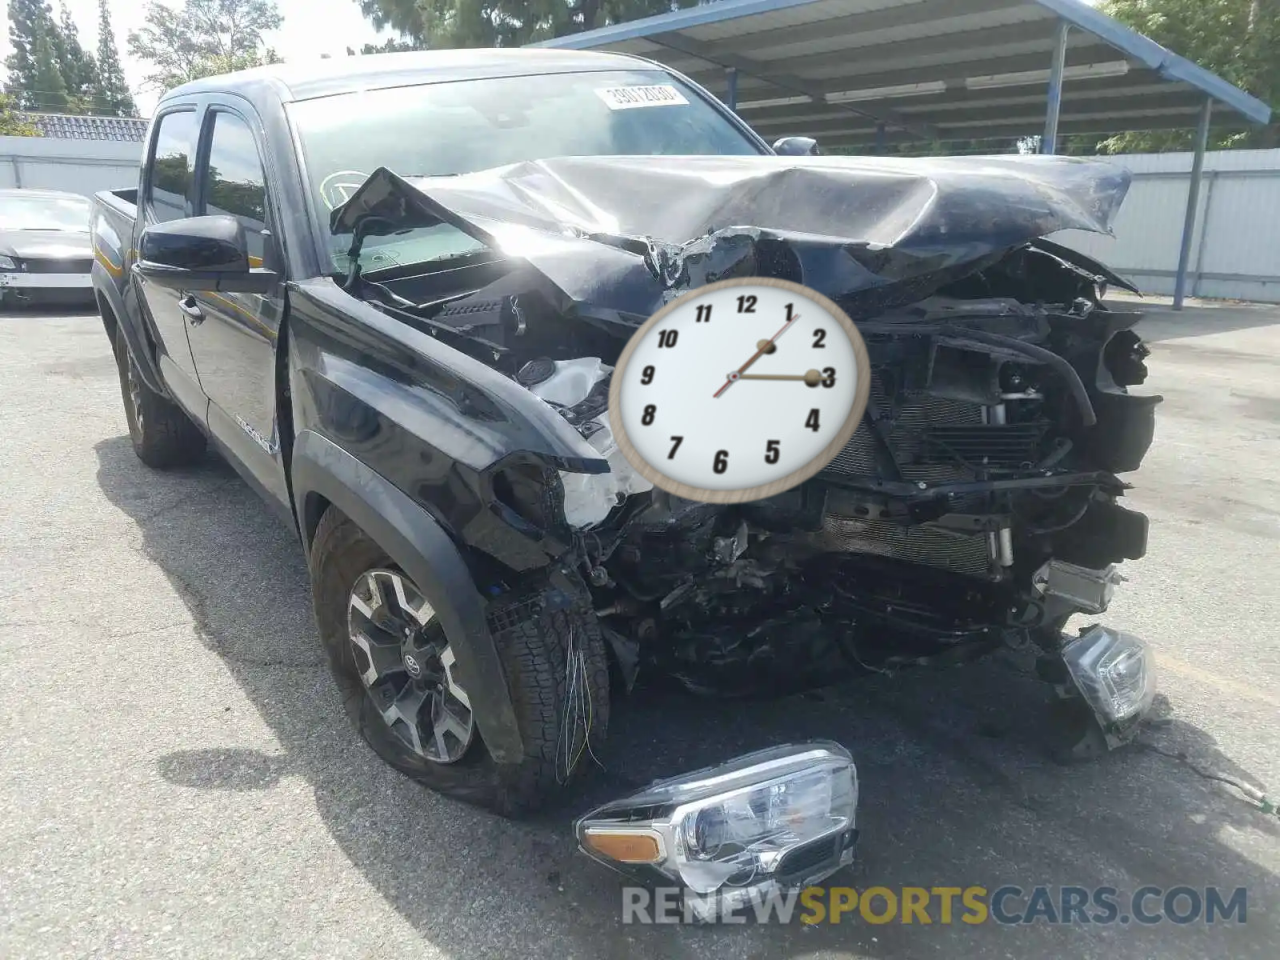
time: **1:15:06**
